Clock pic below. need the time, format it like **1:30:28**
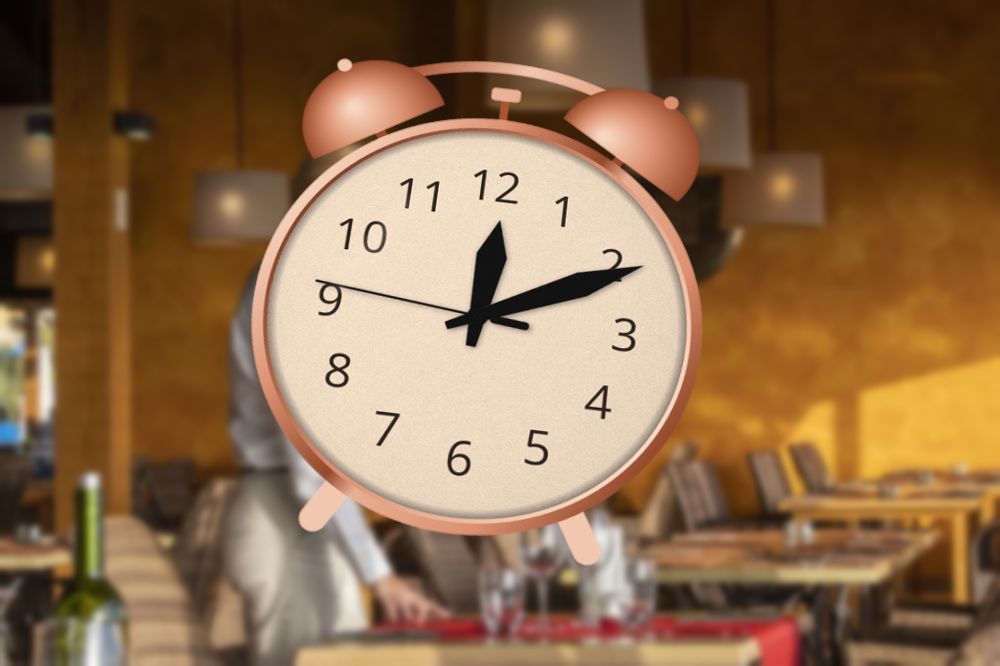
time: **12:10:46**
